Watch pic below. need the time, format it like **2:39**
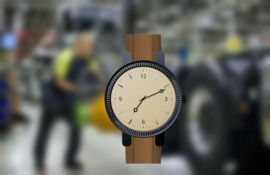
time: **7:11**
